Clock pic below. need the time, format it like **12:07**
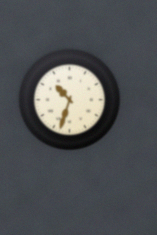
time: **10:33**
